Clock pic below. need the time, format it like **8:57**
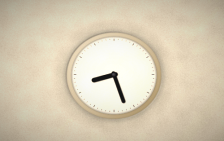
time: **8:27**
